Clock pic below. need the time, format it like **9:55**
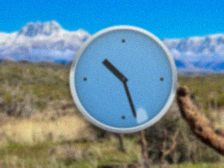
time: **10:27**
